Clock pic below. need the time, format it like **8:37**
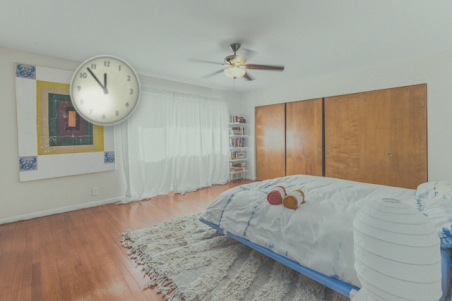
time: **11:53**
